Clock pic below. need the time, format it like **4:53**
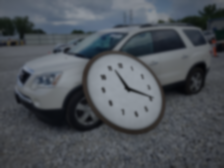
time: **11:19**
